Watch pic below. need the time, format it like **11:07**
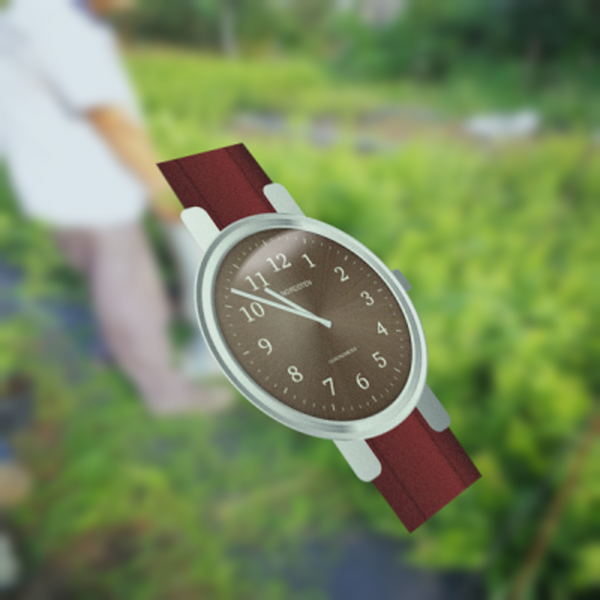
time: **10:52**
